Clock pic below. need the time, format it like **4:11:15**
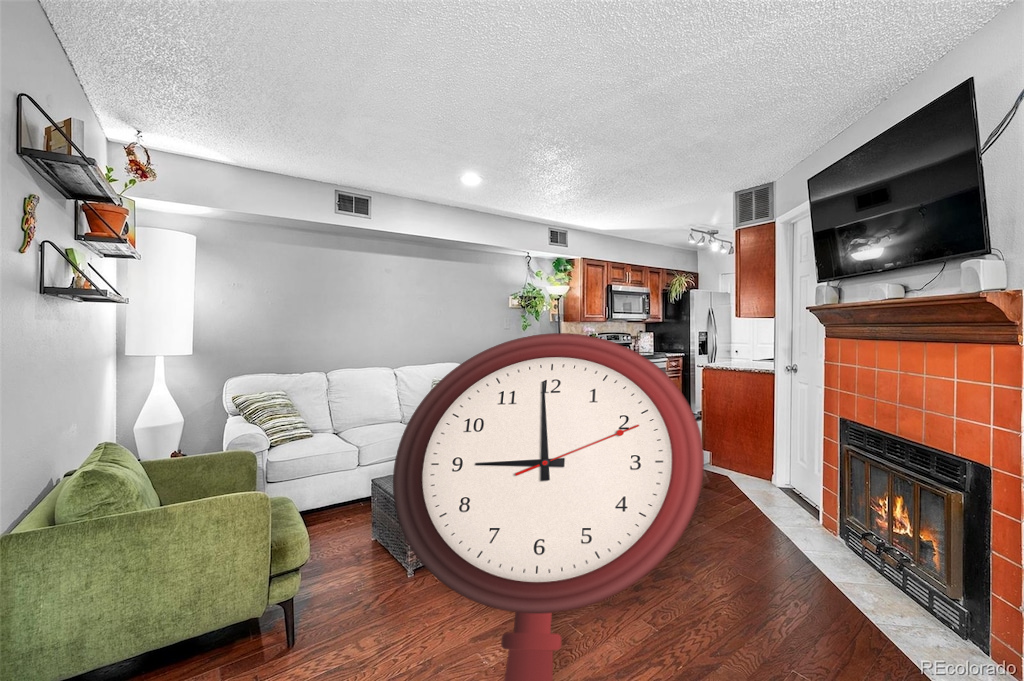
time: **8:59:11**
